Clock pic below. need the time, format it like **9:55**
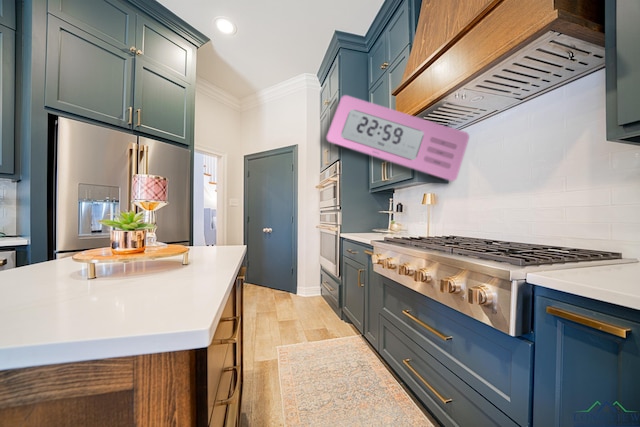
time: **22:59**
